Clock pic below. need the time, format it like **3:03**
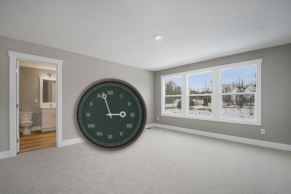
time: **2:57**
